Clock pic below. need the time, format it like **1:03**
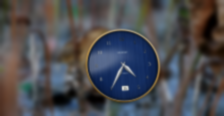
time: **4:35**
